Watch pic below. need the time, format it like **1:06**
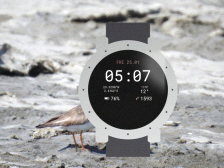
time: **5:07**
